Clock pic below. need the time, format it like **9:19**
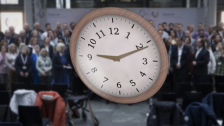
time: **9:11**
